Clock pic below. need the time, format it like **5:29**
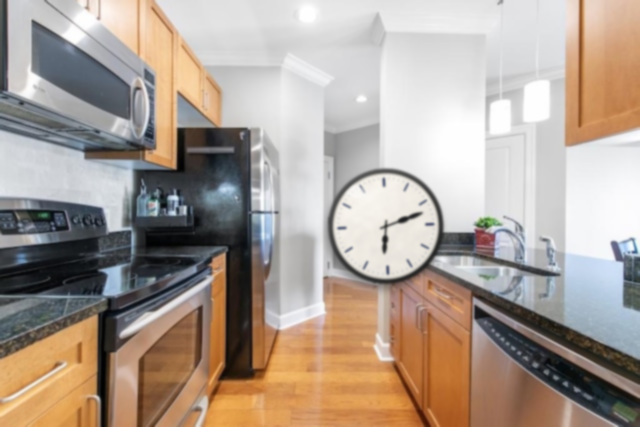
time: **6:12**
